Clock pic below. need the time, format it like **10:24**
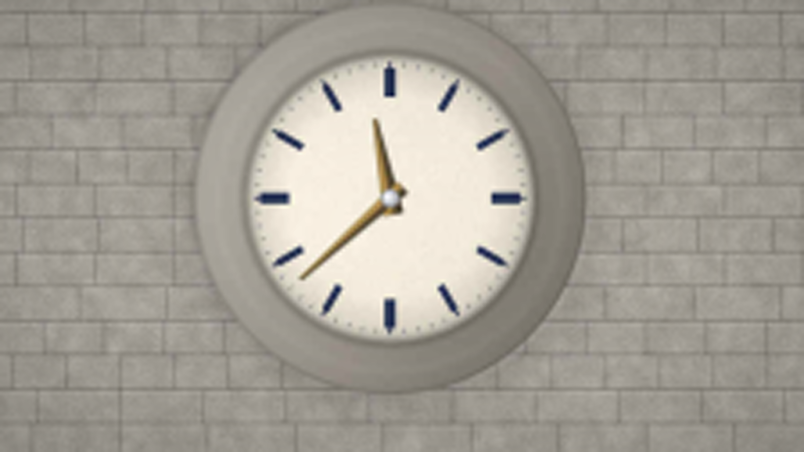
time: **11:38**
